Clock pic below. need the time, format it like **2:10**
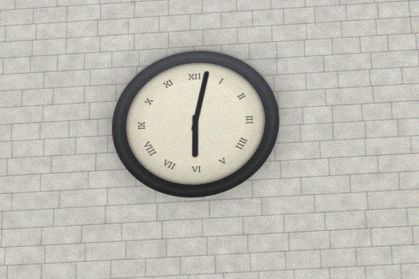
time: **6:02**
